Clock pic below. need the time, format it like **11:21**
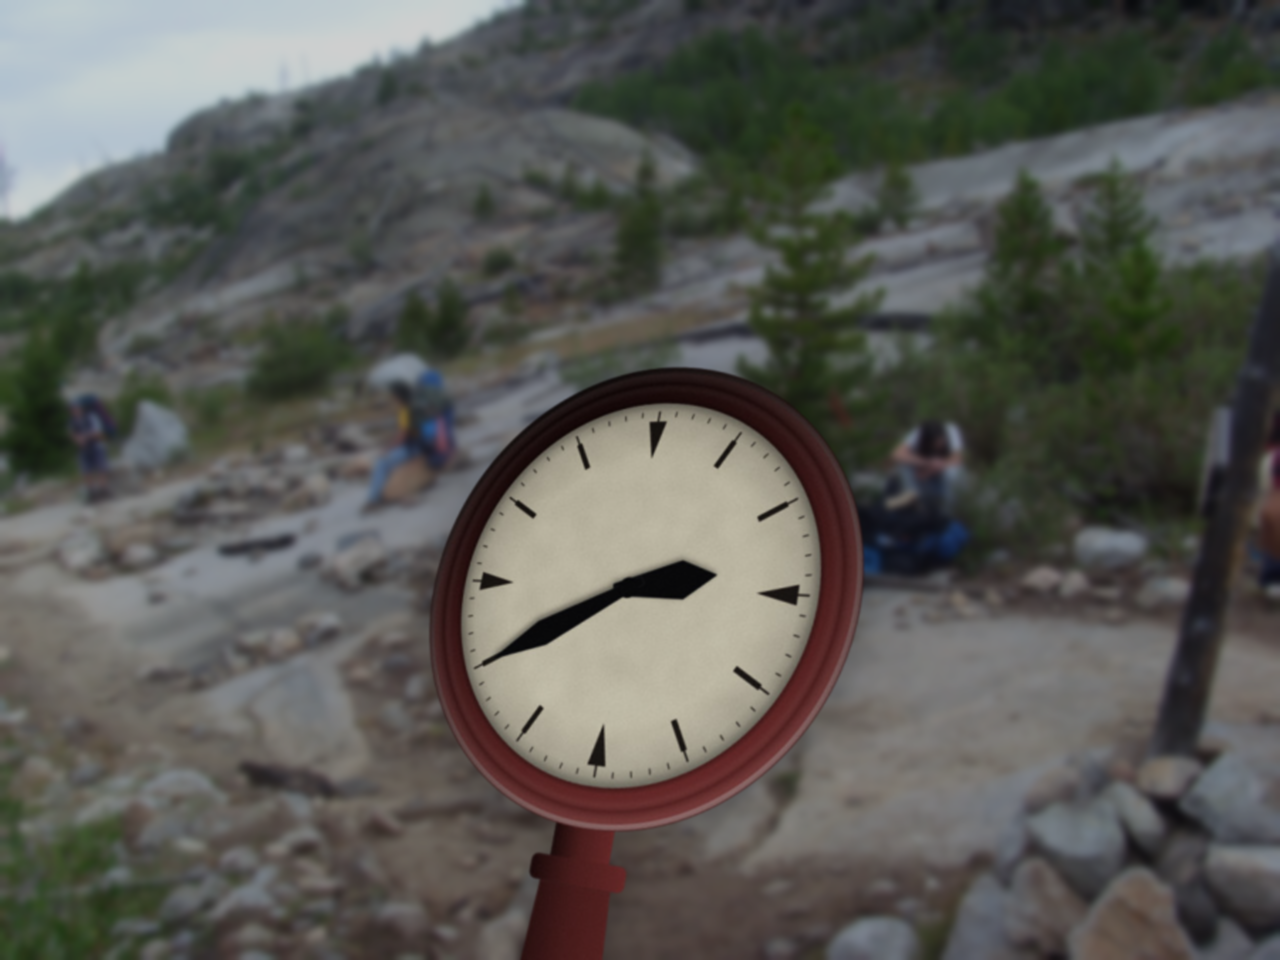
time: **2:40**
